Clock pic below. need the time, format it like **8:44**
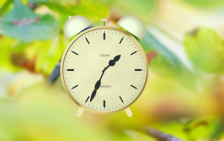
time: **1:34**
